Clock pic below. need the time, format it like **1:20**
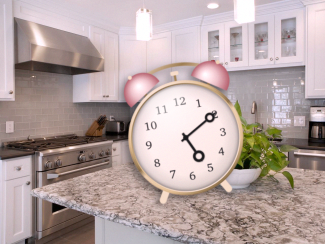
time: **5:10**
